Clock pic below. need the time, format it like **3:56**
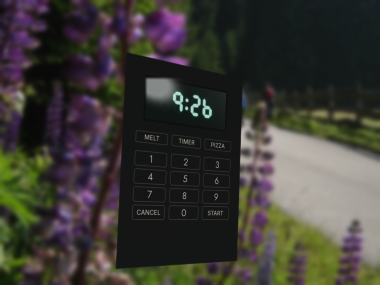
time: **9:26**
